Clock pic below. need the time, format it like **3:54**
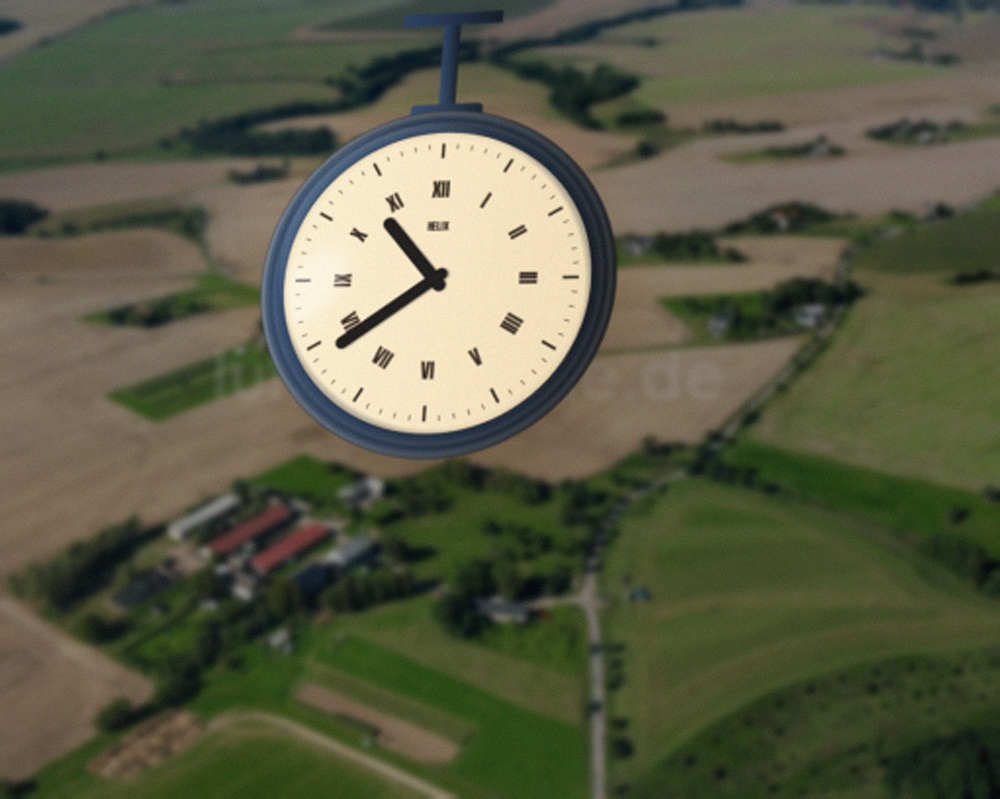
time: **10:39**
